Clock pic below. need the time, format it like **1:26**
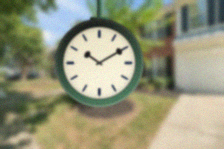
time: **10:10**
